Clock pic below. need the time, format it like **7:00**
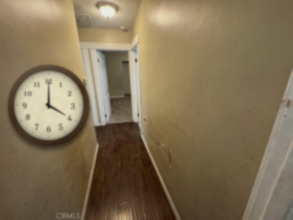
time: **4:00**
